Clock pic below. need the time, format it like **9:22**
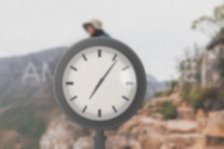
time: **7:06**
